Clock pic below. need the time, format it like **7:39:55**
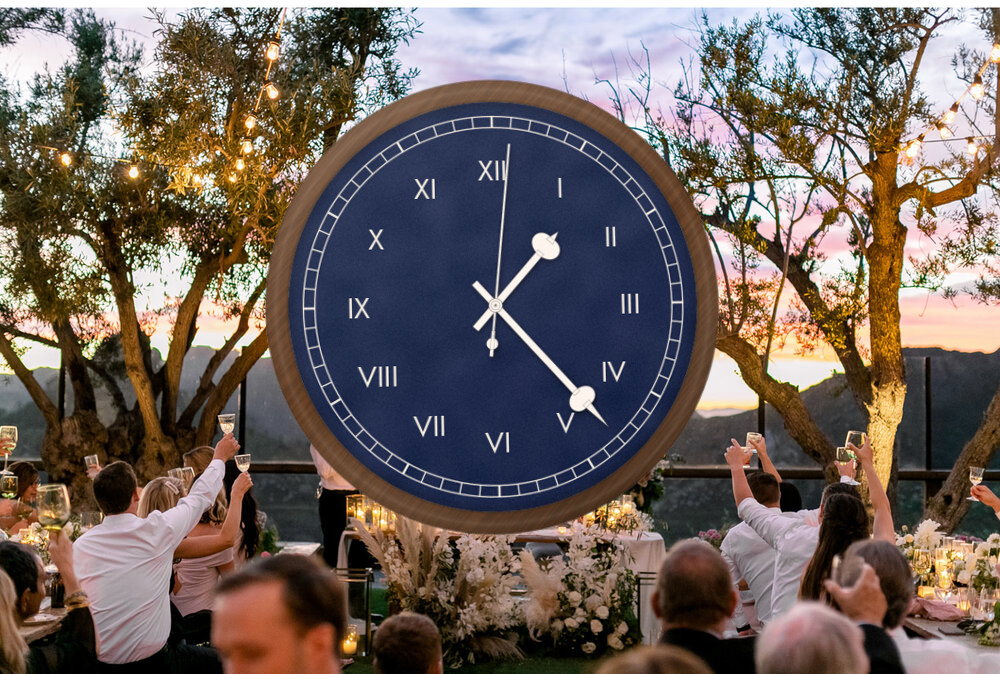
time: **1:23:01**
